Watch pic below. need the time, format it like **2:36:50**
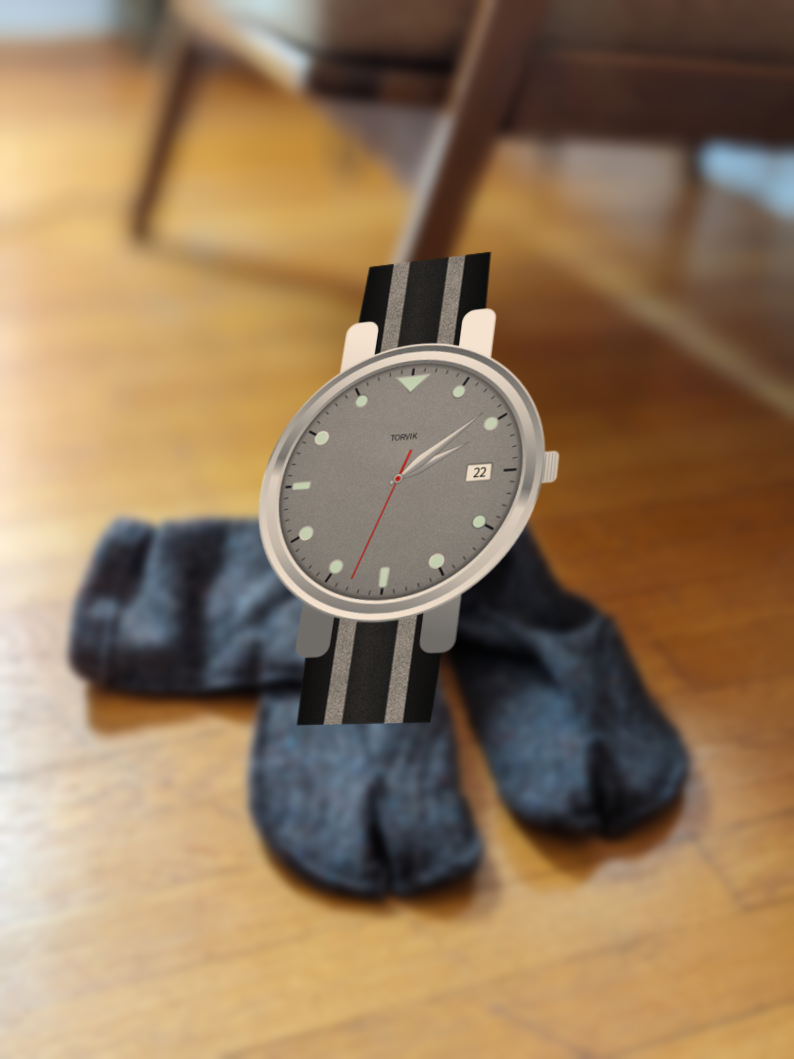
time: **2:08:33**
